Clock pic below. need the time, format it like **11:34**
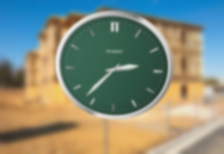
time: **2:37**
